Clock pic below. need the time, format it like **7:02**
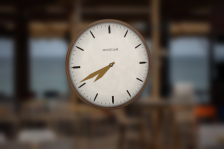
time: **7:41**
